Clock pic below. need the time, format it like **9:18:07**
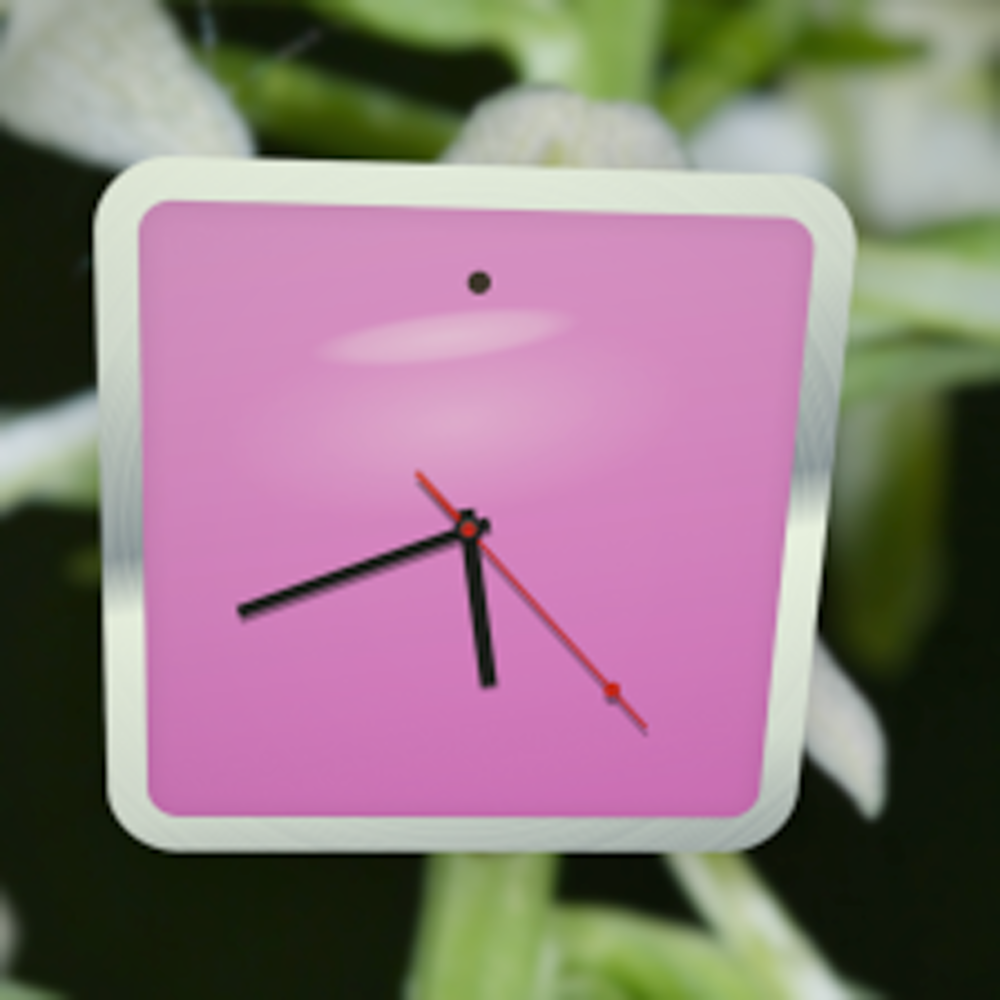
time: **5:41:23**
